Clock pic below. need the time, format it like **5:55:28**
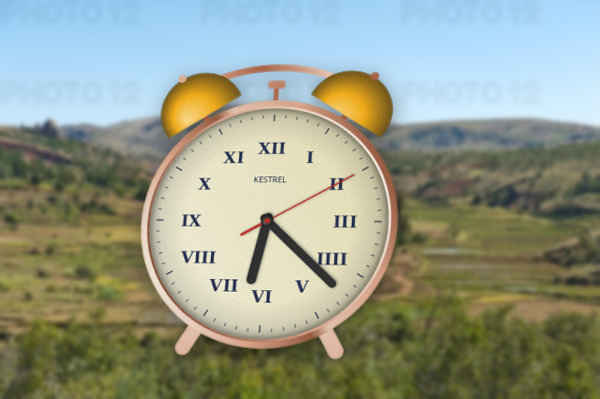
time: **6:22:10**
